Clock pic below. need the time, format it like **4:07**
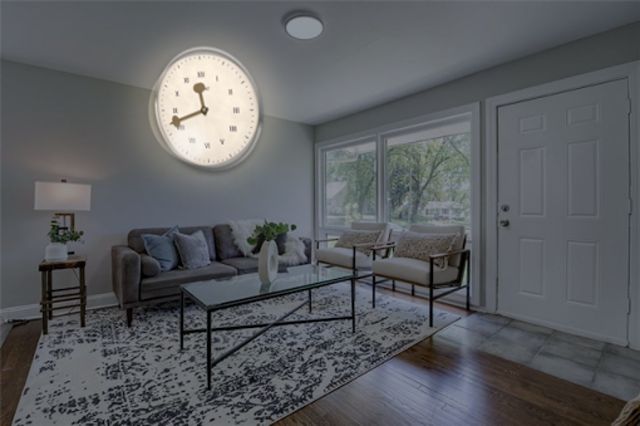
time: **11:42**
